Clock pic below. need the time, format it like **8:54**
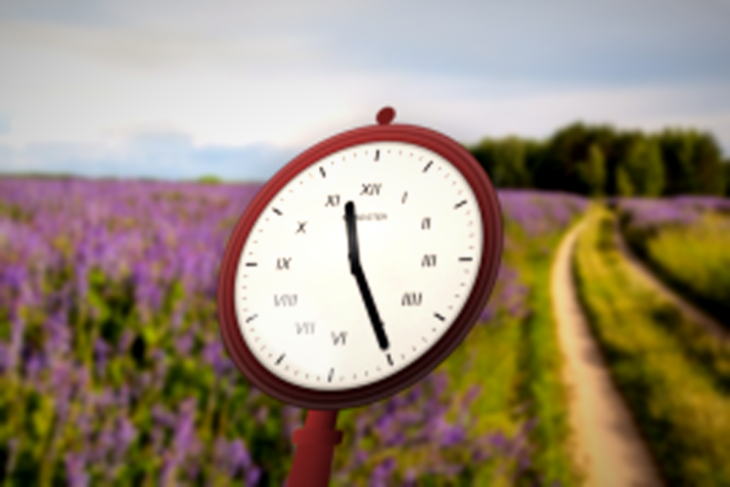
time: **11:25**
